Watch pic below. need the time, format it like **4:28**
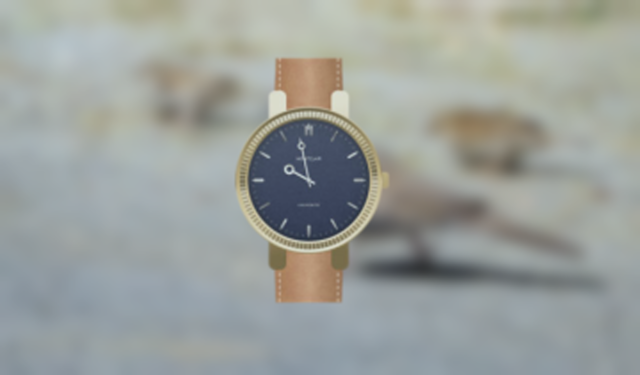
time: **9:58**
